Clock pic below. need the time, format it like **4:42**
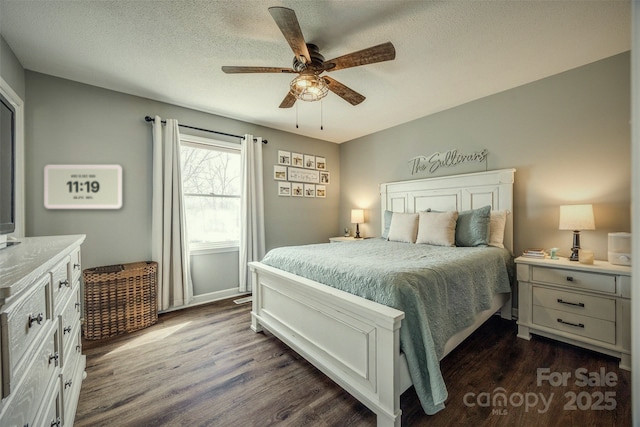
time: **11:19**
